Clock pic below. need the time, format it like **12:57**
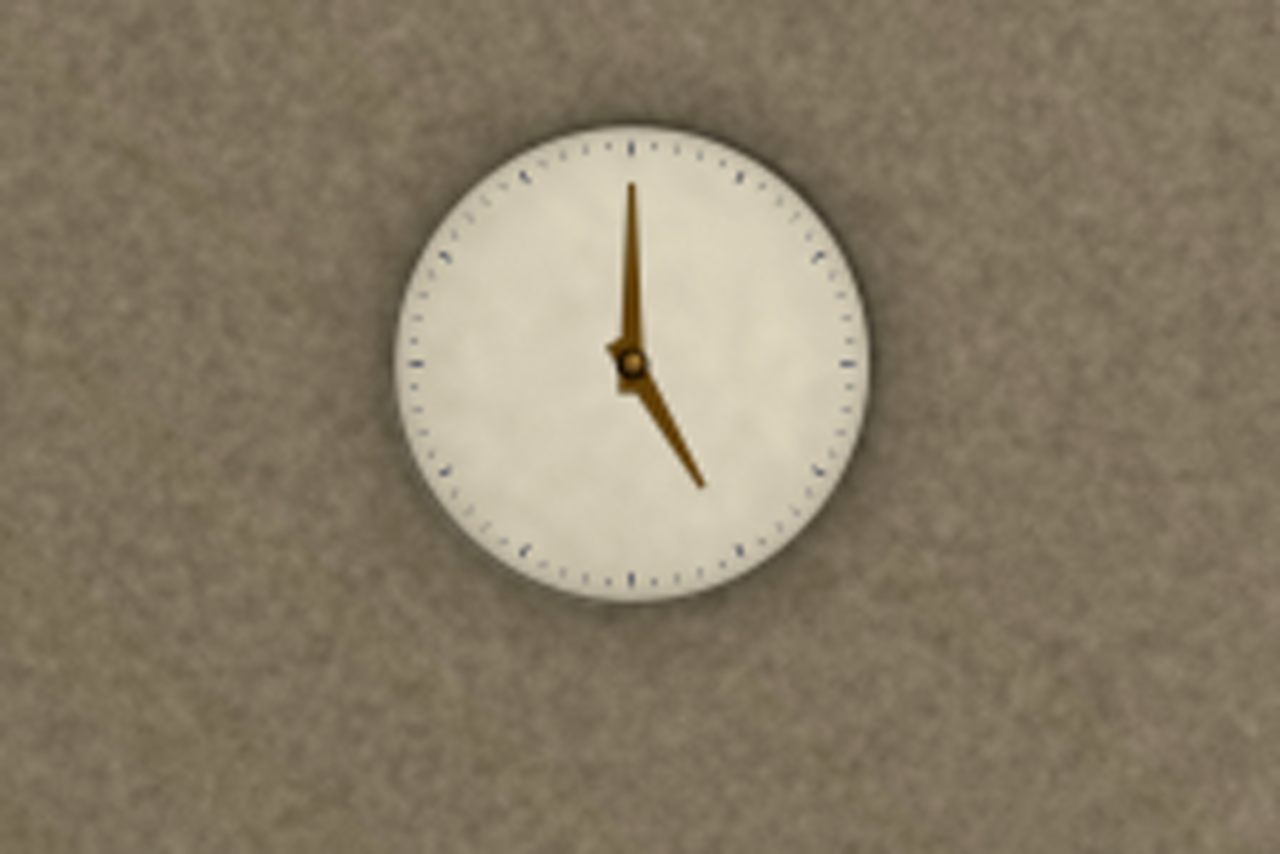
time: **5:00**
